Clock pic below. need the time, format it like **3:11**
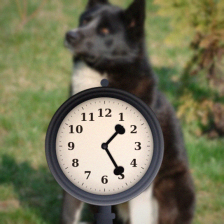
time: **1:25**
